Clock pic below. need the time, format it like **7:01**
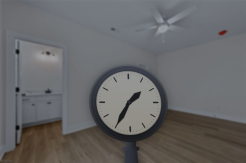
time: **1:35**
